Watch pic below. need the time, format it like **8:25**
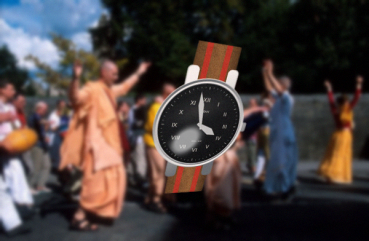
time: **3:58**
